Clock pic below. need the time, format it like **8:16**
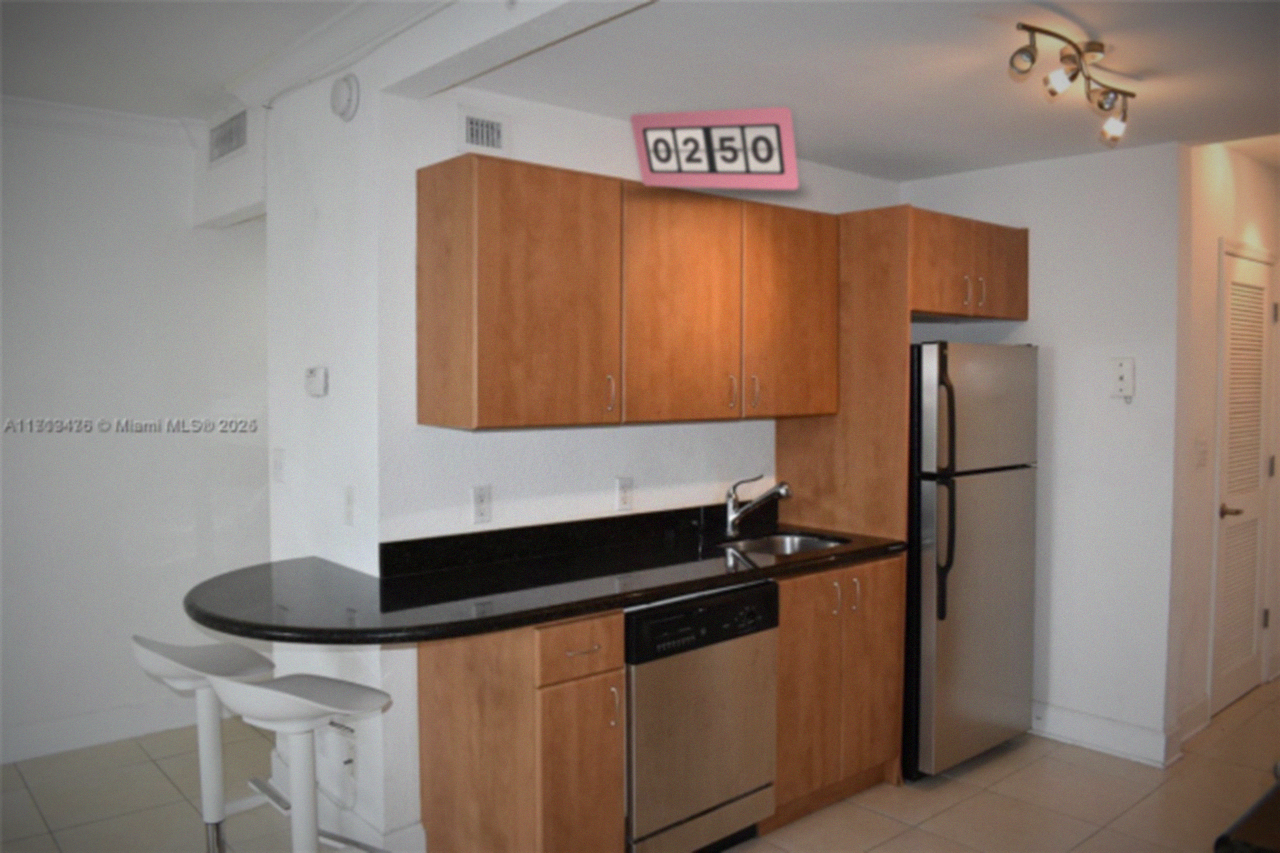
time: **2:50**
